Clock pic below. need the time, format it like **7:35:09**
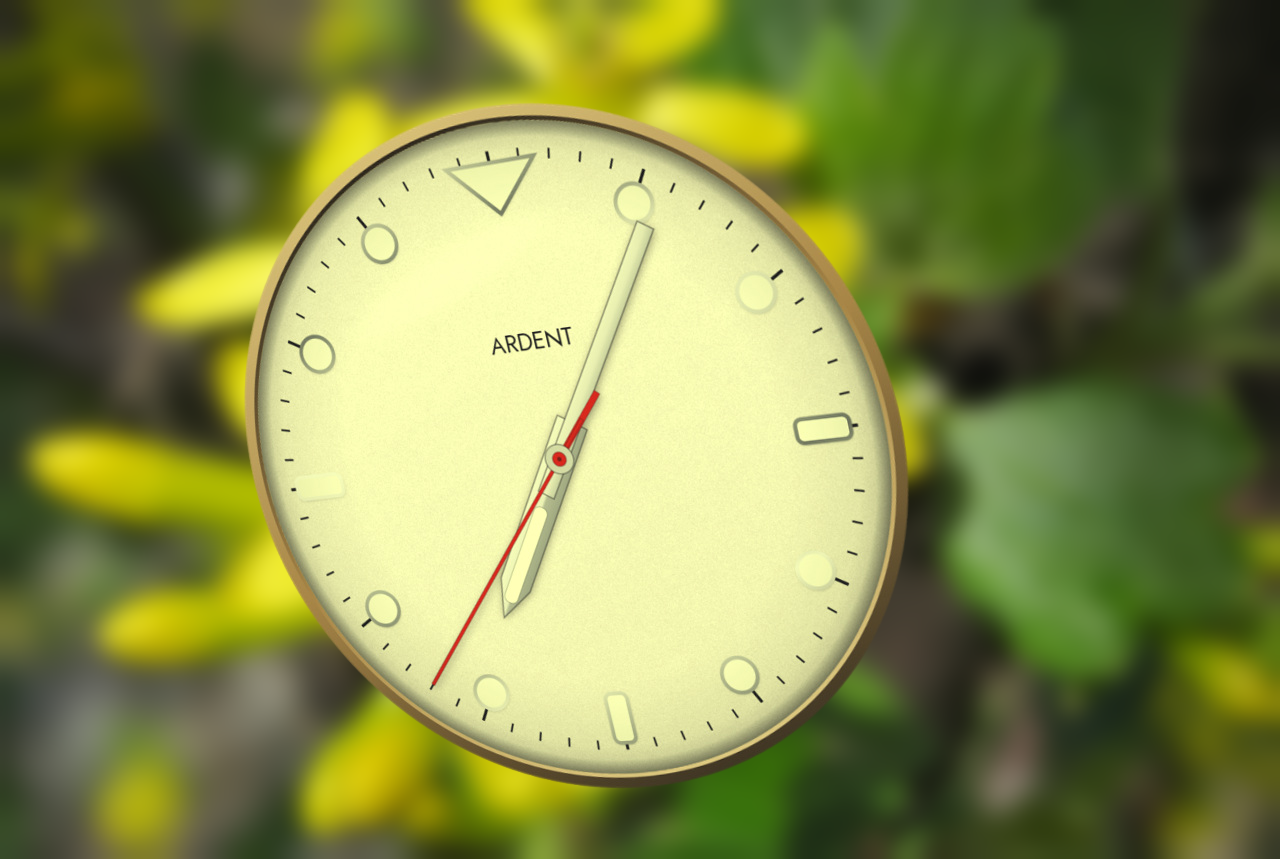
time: **7:05:37**
